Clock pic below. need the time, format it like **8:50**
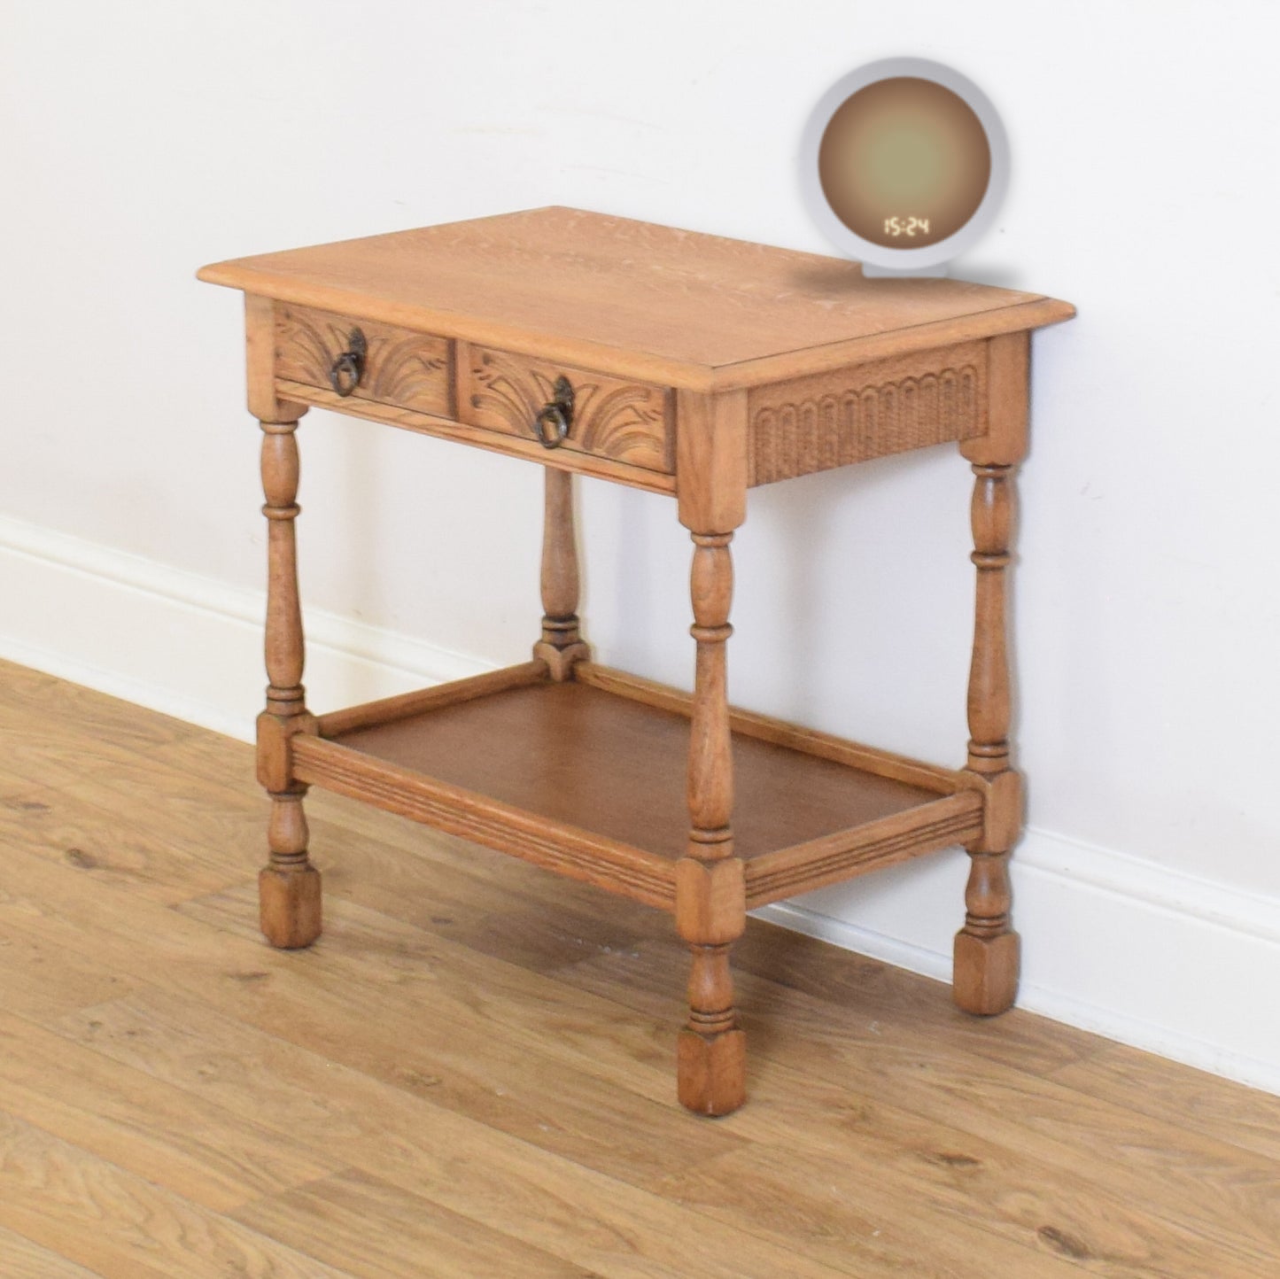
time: **15:24**
